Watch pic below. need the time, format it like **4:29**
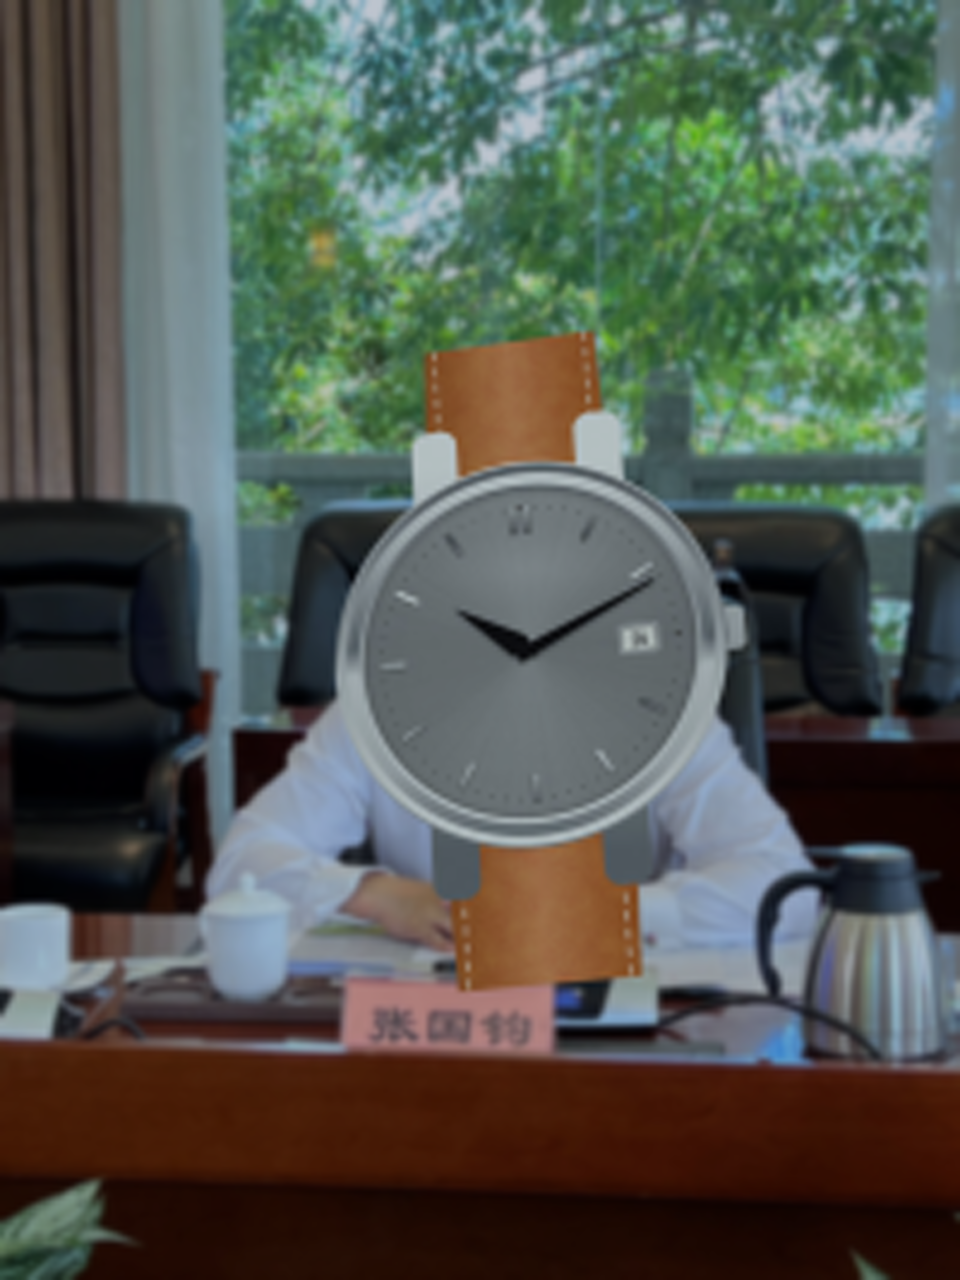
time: **10:11**
